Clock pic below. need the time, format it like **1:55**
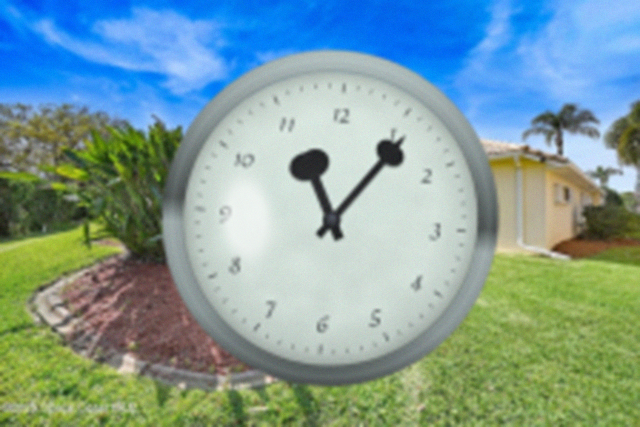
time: **11:06**
